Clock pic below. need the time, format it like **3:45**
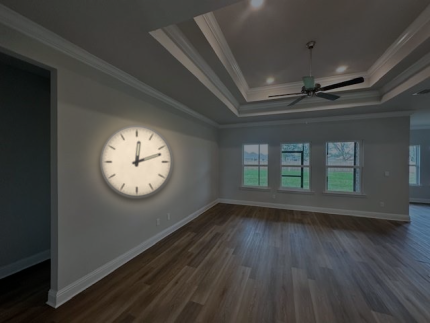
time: **12:12**
